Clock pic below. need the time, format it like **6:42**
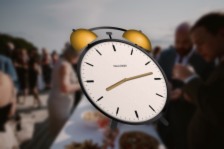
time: **8:13**
